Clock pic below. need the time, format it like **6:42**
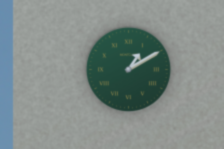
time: **1:10**
